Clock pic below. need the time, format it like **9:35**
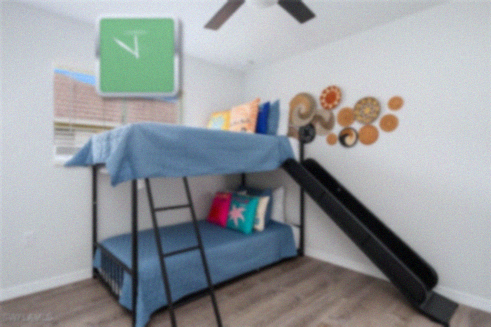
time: **11:51**
